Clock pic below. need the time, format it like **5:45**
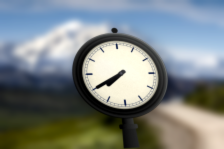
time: **7:40**
